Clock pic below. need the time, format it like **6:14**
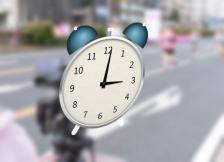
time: **3:01**
